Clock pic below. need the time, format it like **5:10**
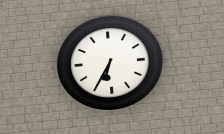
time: **6:35**
